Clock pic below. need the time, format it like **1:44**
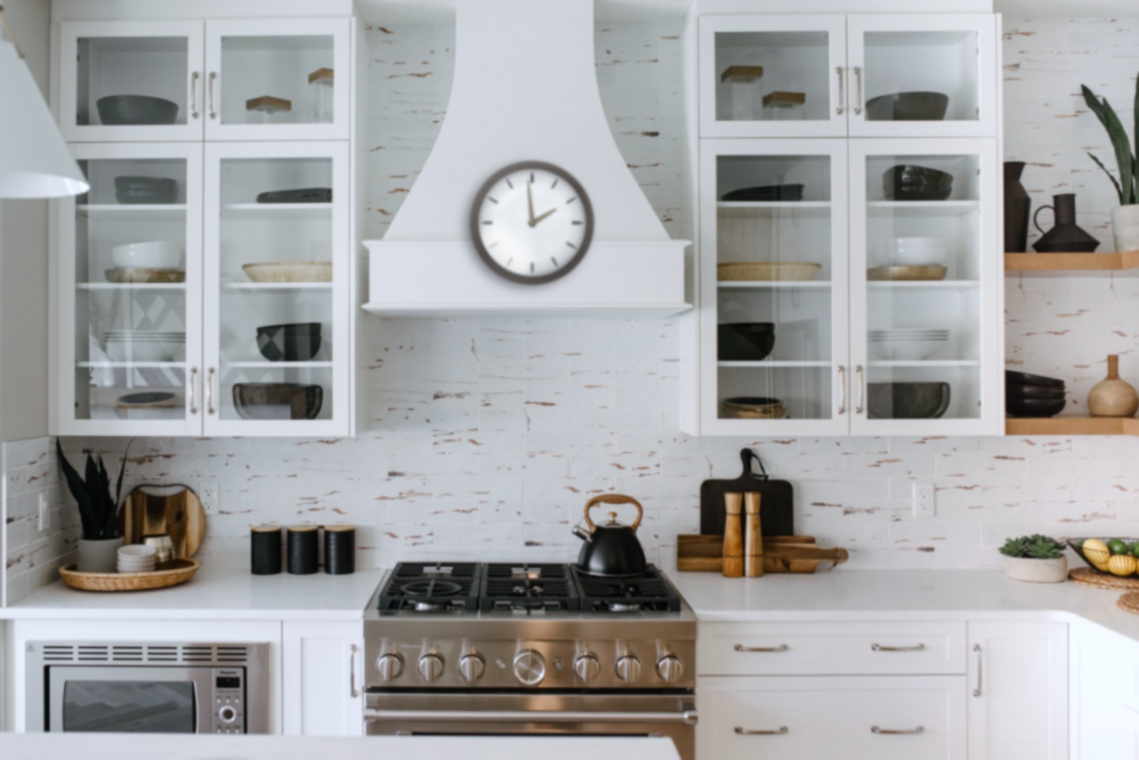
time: **1:59**
